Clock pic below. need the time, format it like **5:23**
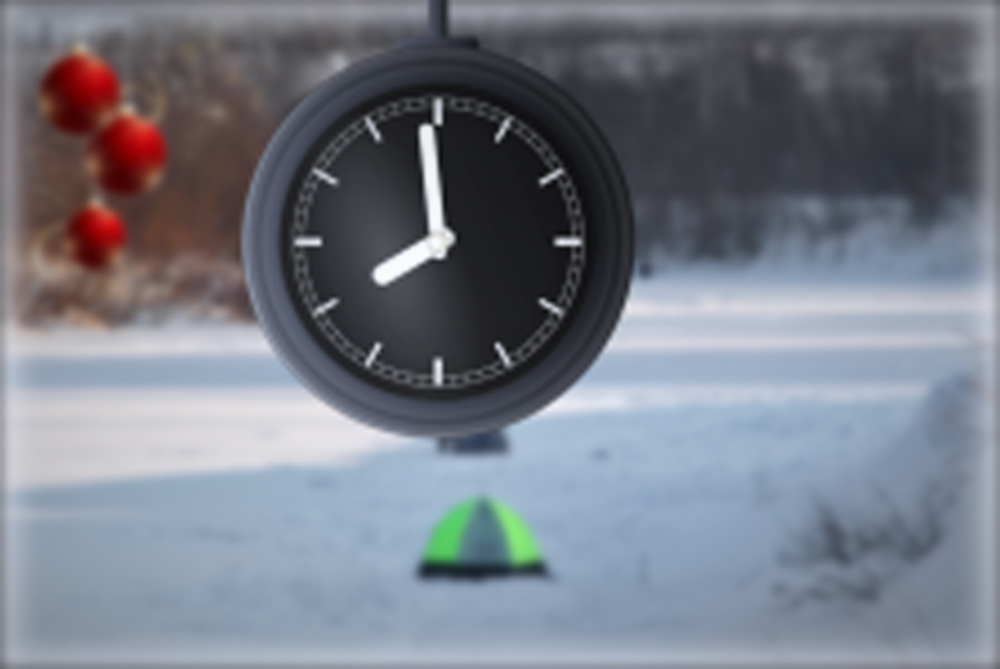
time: **7:59**
